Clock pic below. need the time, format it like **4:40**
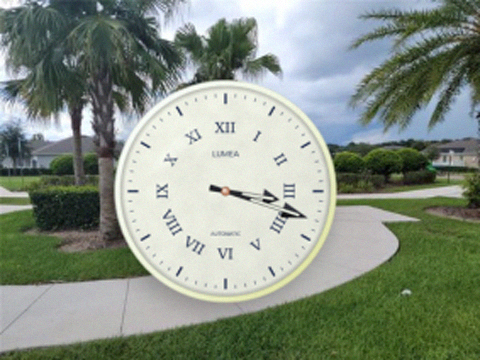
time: **3:18**
